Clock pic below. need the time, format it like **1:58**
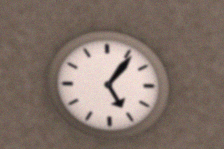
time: **5:06**
